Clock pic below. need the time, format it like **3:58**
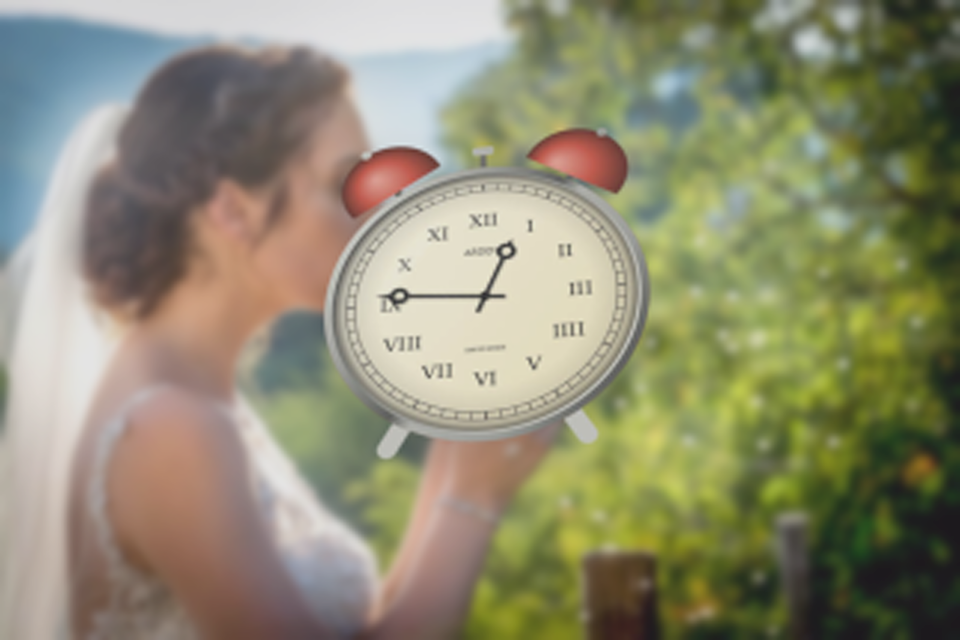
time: **12:46**
